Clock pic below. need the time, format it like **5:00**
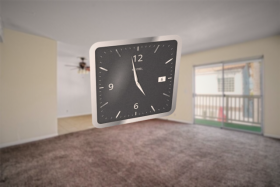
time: **4:58**
